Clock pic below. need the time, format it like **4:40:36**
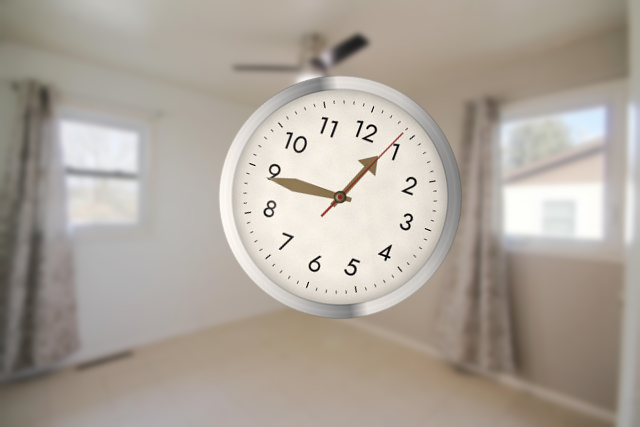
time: **12:44:04**
